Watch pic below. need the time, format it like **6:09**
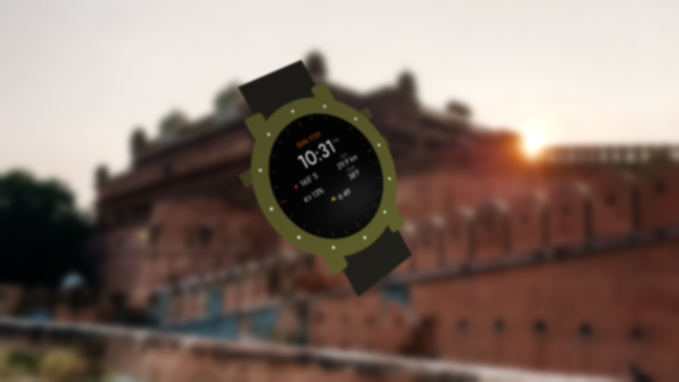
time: **10:31**
